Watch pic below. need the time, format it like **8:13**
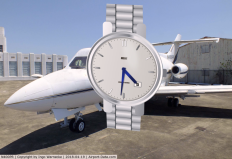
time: **4:31**
